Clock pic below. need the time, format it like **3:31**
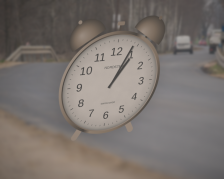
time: **1:04**
